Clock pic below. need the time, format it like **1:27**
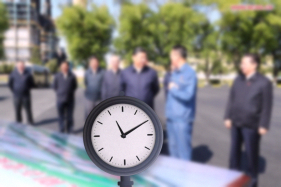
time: **11:10**
